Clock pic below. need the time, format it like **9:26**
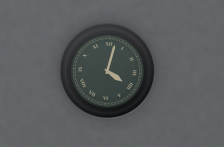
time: **4:02**
